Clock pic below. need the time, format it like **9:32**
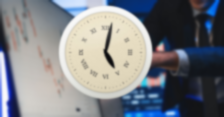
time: **5:02**
